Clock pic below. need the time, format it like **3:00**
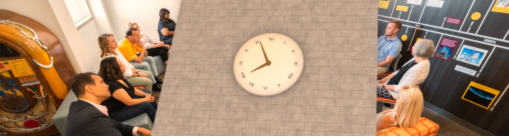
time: **7:56**
